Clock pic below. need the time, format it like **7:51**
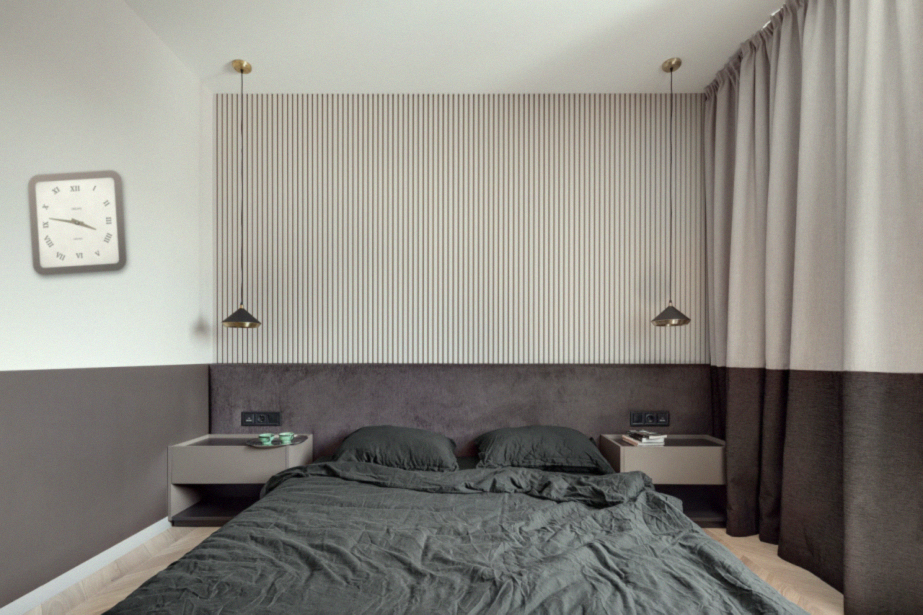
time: **3:47**
